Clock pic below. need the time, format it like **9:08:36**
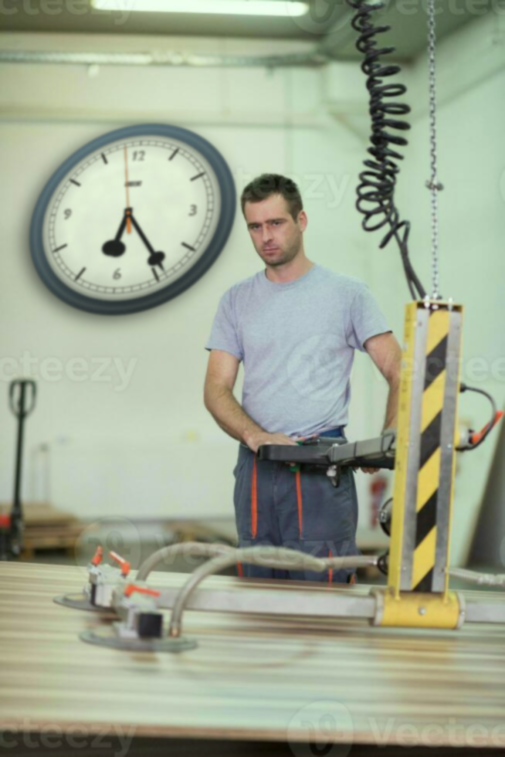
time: **6:23:58**
